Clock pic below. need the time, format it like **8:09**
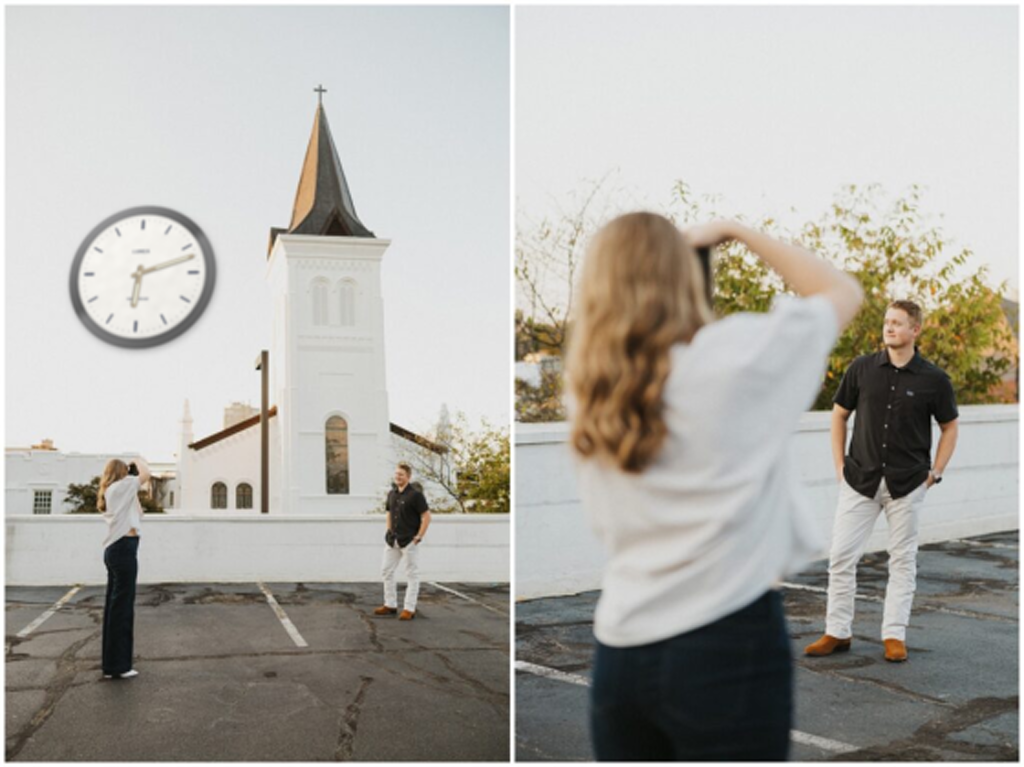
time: **6:12**
